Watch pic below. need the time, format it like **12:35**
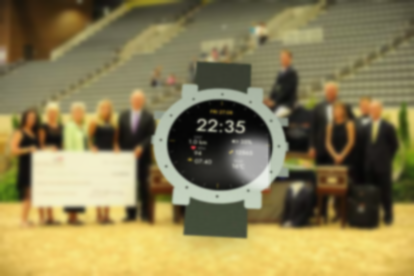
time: **22:35**
